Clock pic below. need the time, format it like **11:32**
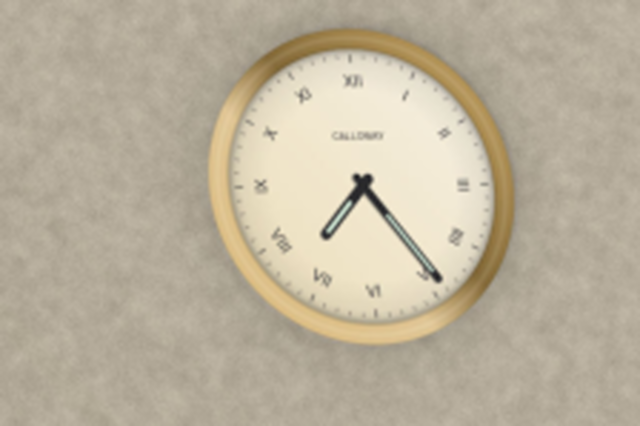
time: **7:24**
